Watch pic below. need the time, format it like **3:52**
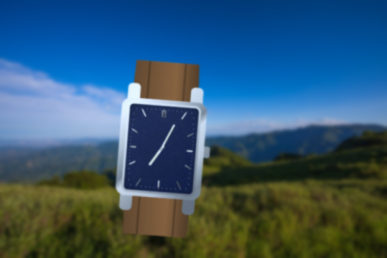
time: **7:04**
